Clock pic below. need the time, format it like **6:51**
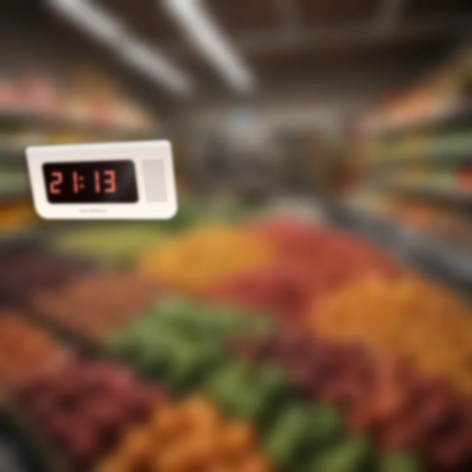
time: **21:13**
